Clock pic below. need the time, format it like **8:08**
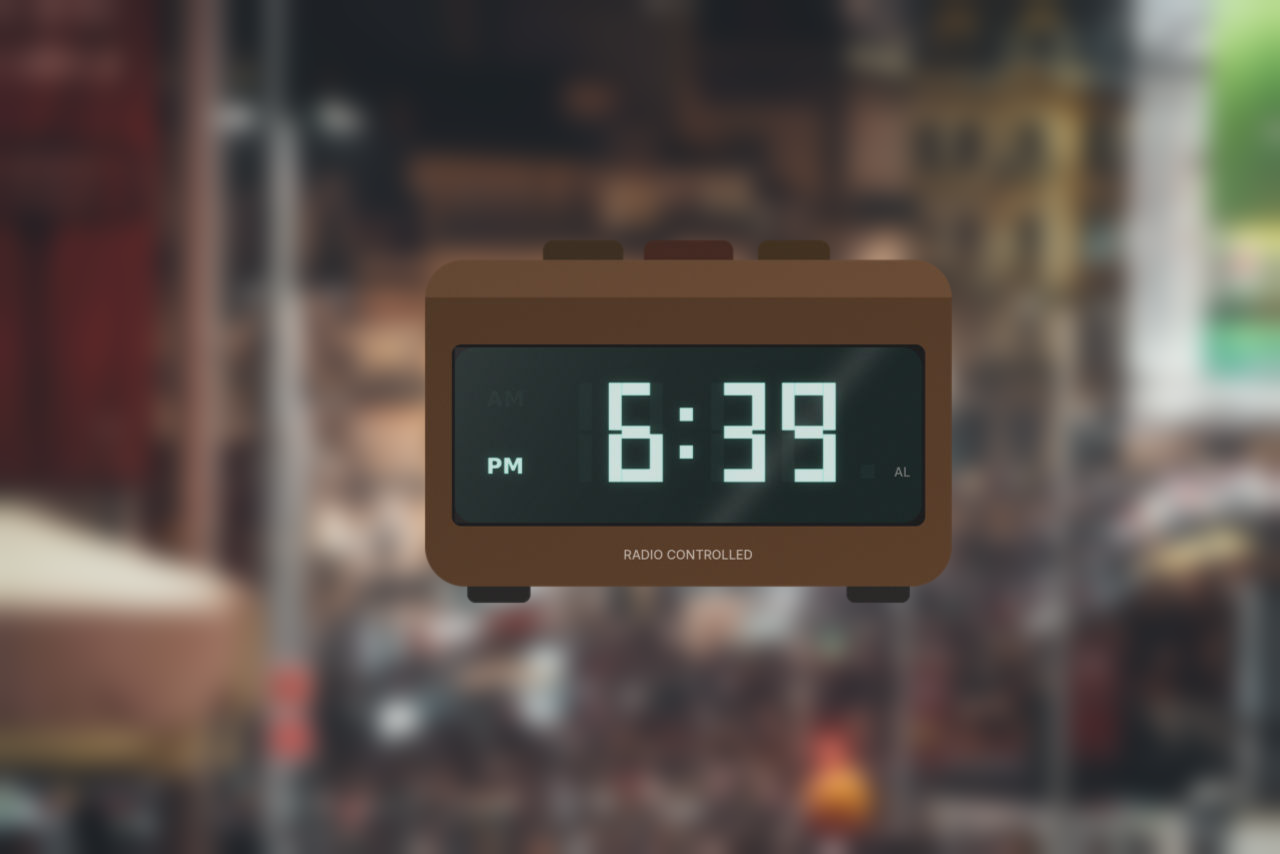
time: **6:39**
